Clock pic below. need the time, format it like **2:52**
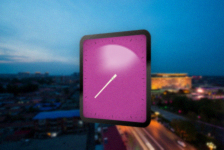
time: **7:38**
